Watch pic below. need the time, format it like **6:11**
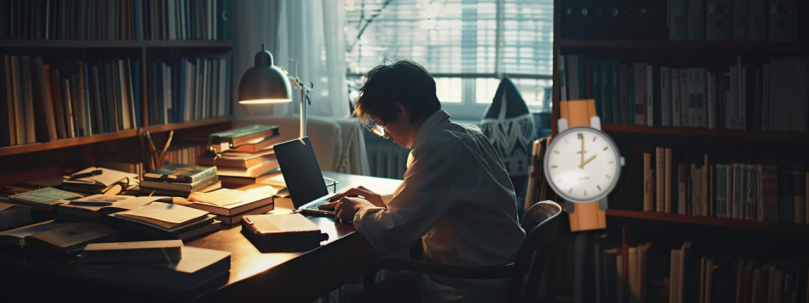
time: **2:01**
